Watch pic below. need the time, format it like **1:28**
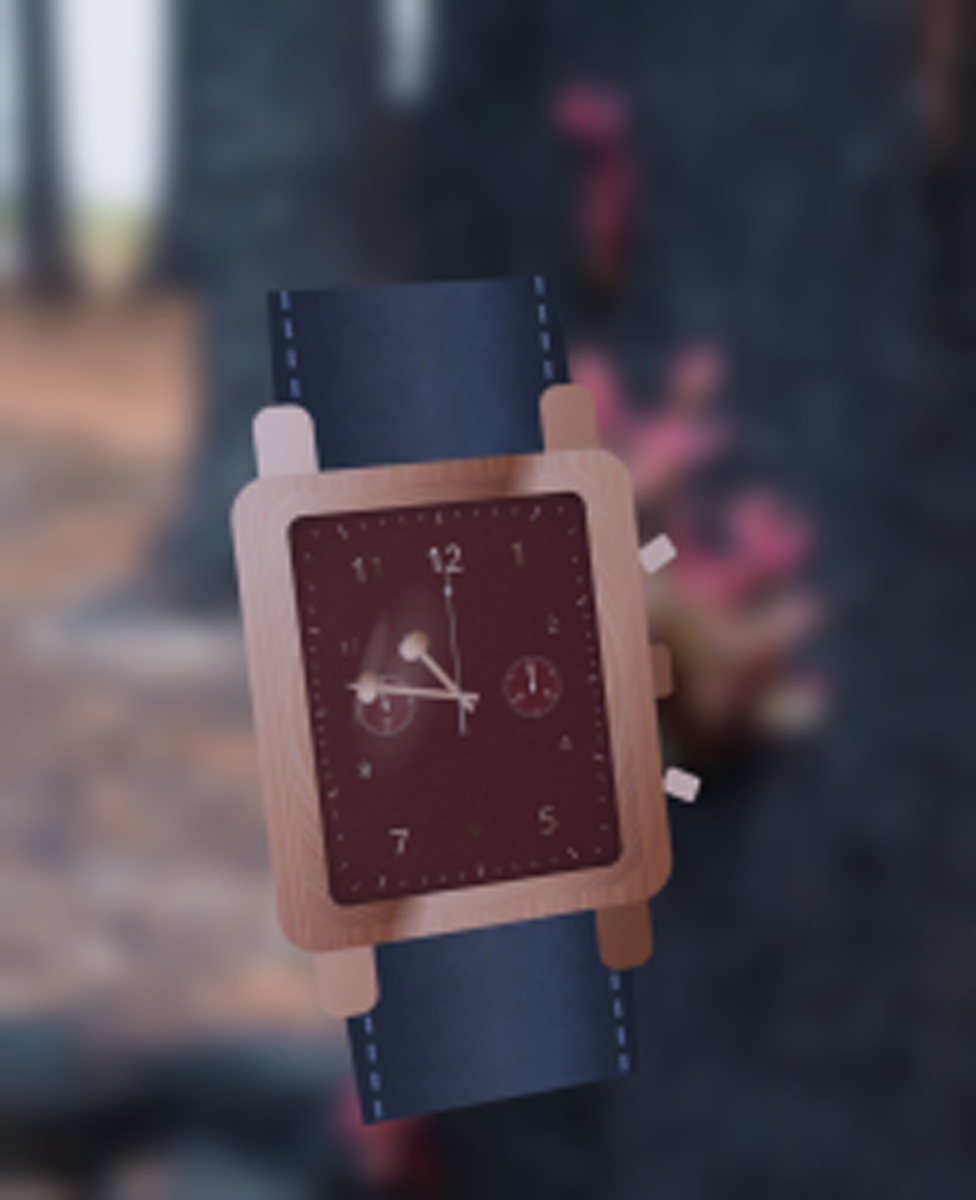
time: **10:47**
